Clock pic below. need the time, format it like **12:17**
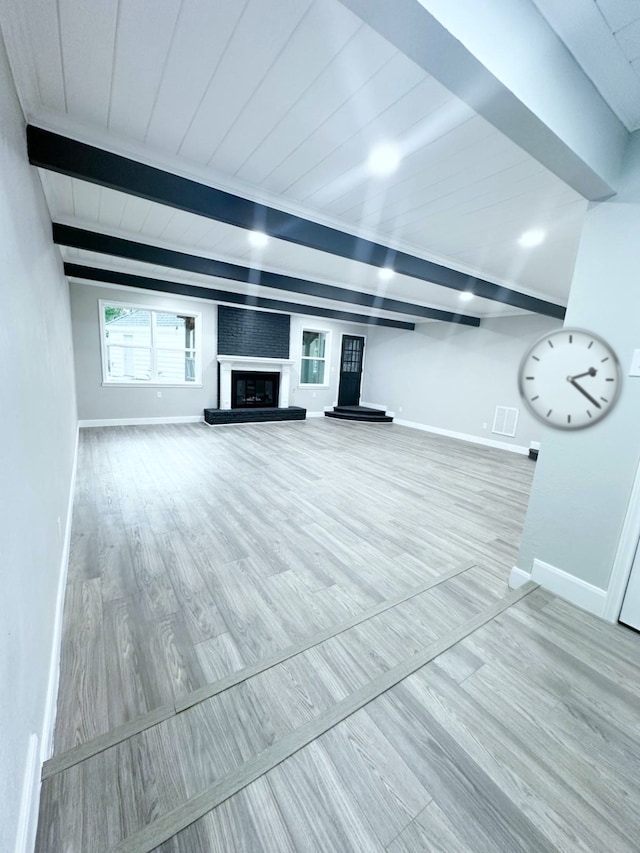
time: **2:22**
